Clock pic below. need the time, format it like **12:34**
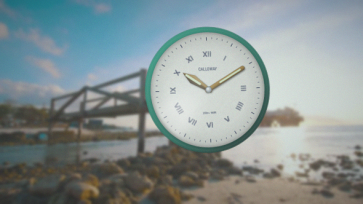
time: **10:10**
